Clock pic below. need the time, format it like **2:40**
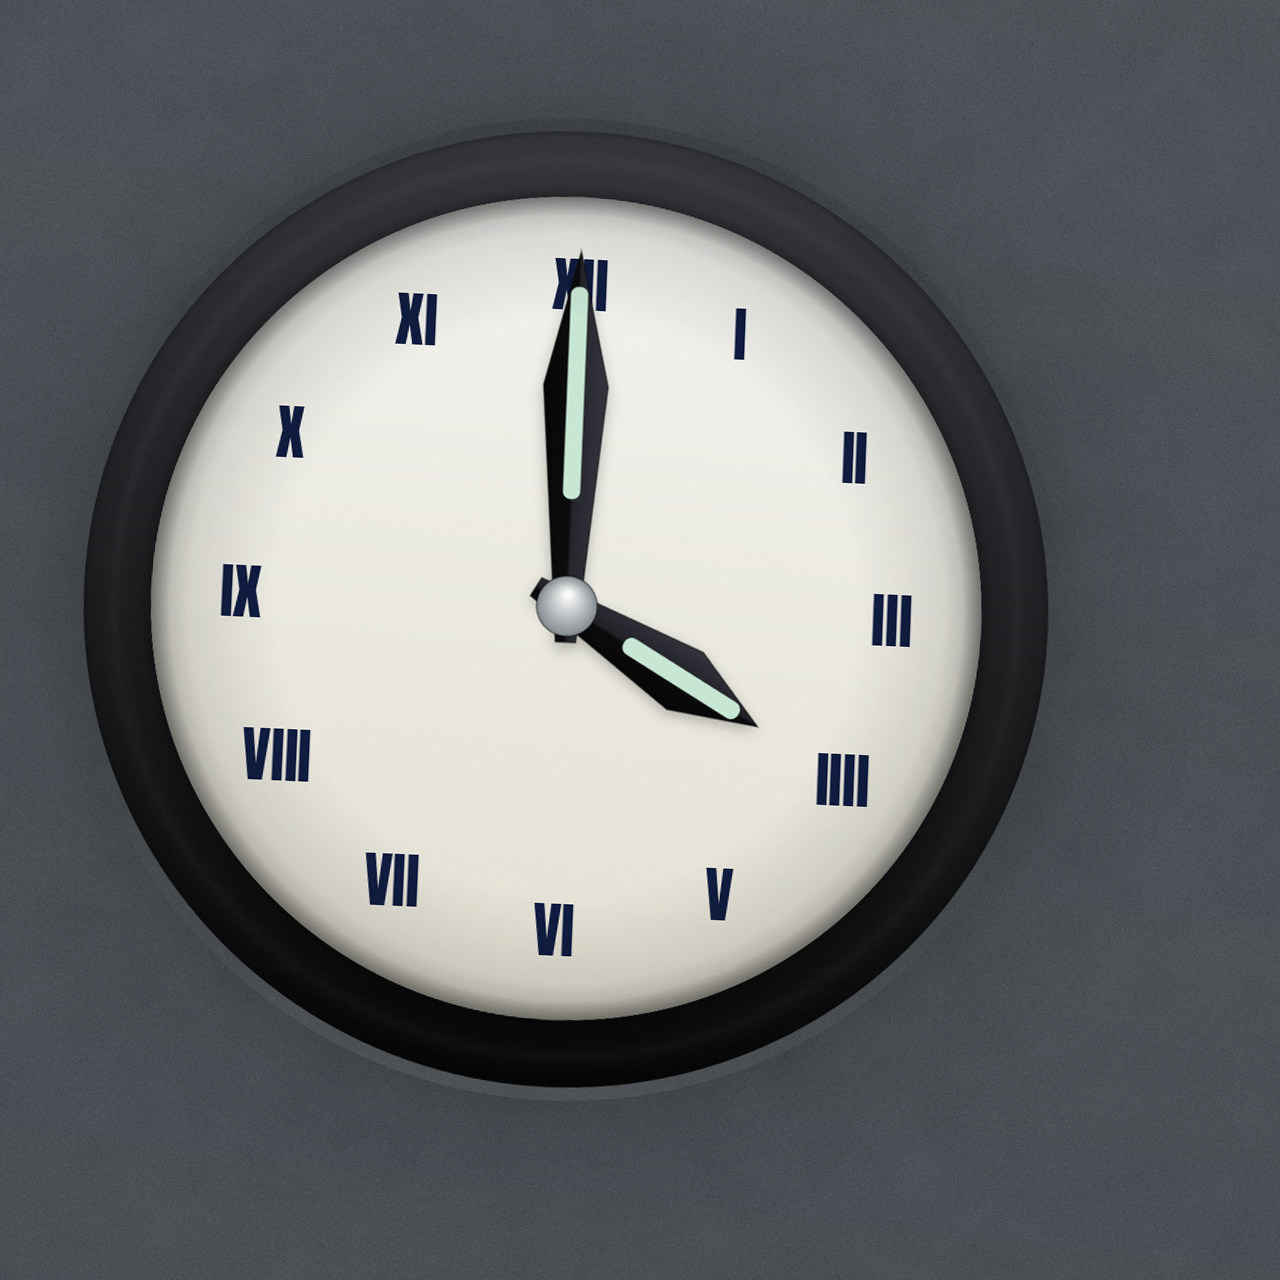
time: **4:00**
